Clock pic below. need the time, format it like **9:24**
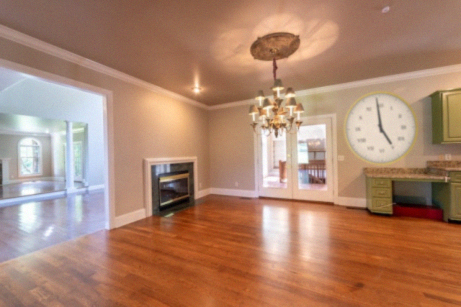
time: **4:59**
